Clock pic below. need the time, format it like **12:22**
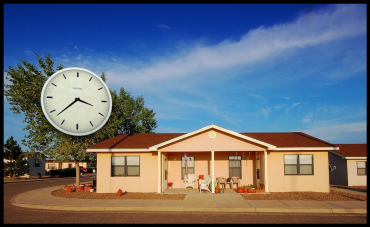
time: **3:38**
